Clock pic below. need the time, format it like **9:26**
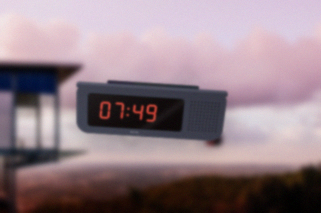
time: **7:49**
